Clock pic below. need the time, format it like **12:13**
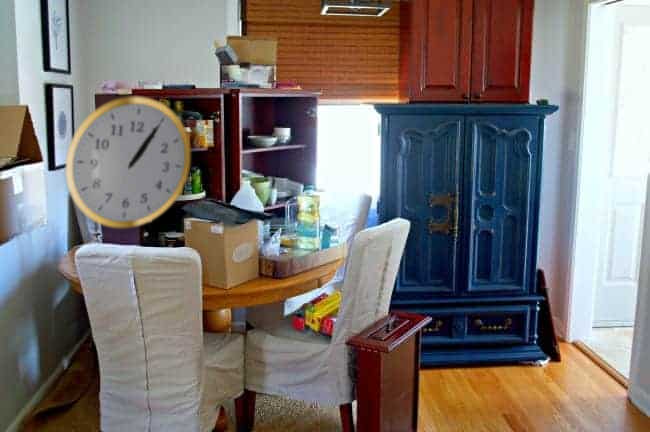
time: **1:05**
